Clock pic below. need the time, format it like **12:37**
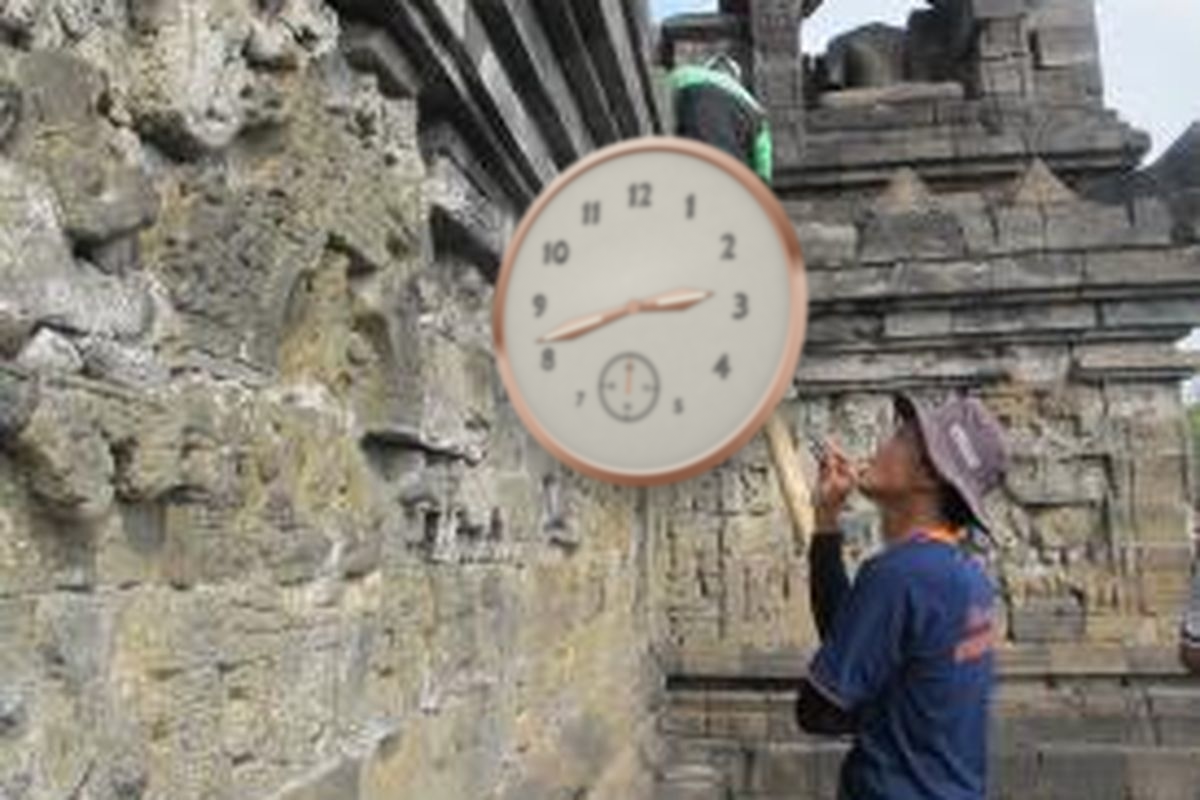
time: **2:42**
